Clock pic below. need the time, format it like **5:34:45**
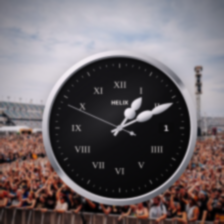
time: **1:10:49**
